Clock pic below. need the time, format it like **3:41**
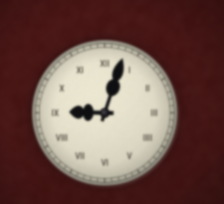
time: **9:03**
